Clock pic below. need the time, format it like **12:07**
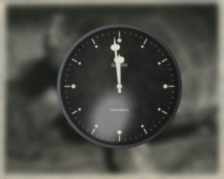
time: **11:59**
